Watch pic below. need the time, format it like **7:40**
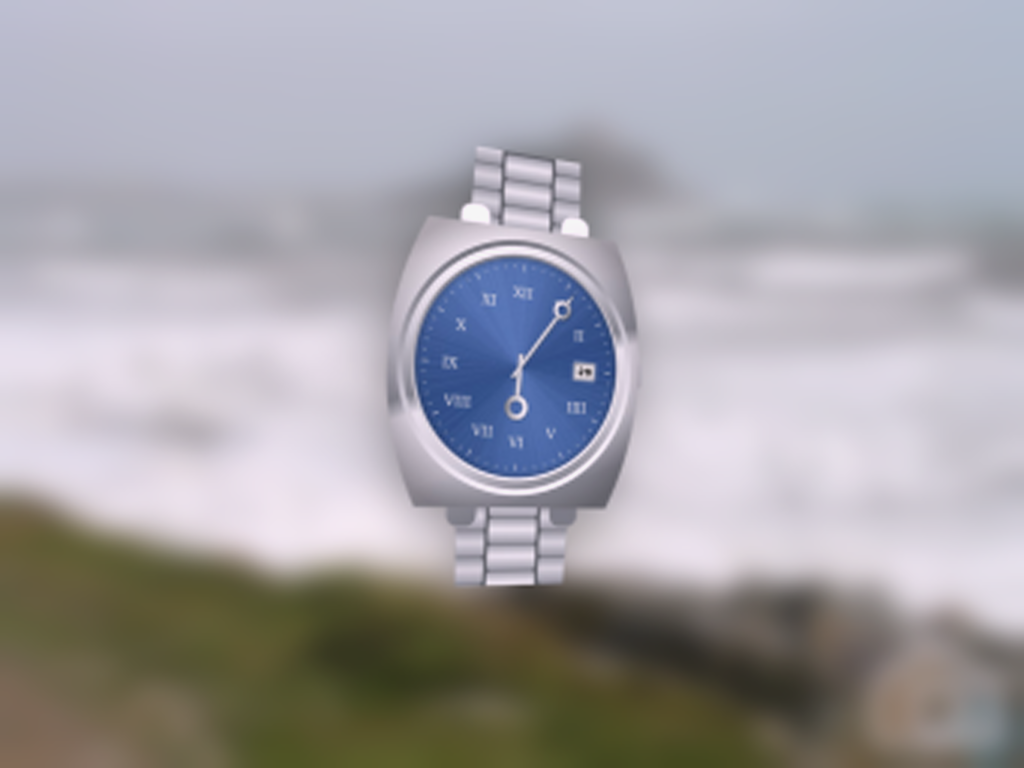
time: **6:06**
